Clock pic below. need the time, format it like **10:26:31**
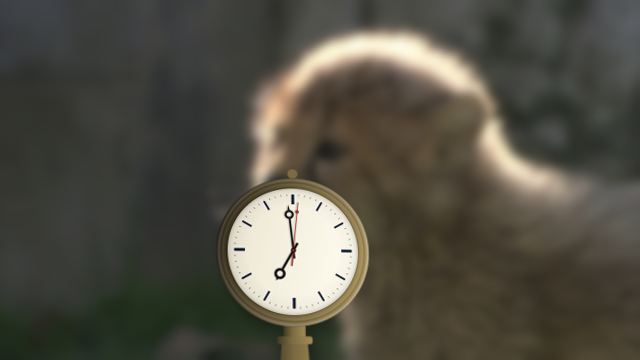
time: **6:59:01**
